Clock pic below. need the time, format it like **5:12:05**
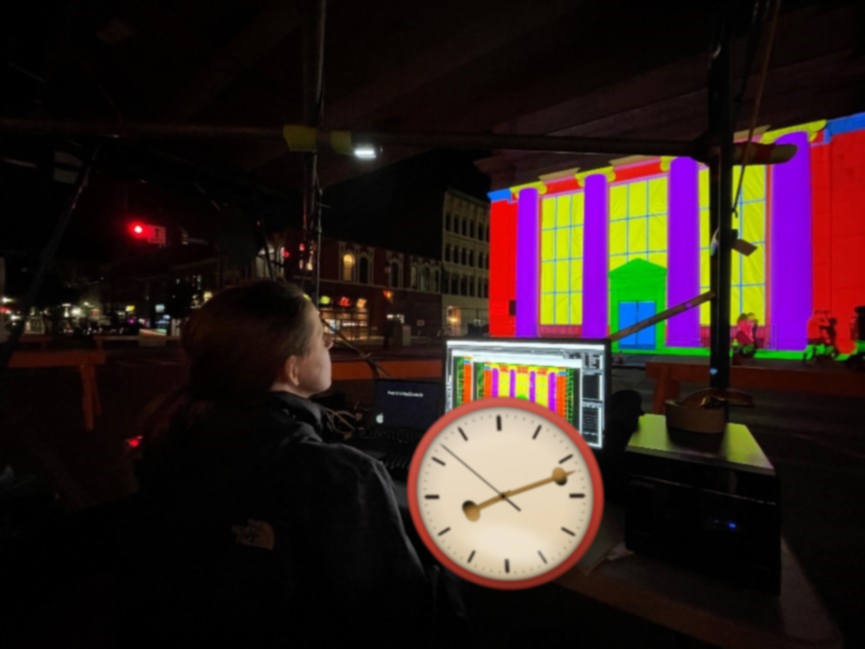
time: **8:11:52**
